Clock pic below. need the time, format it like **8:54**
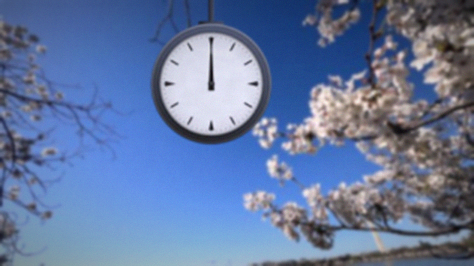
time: **12:00**
